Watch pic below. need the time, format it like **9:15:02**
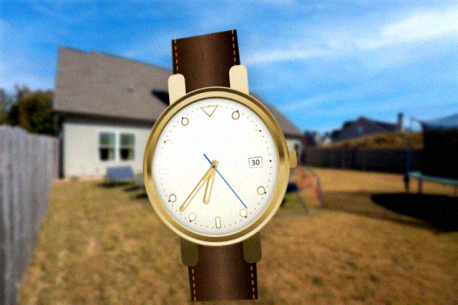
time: **6:37:24**
